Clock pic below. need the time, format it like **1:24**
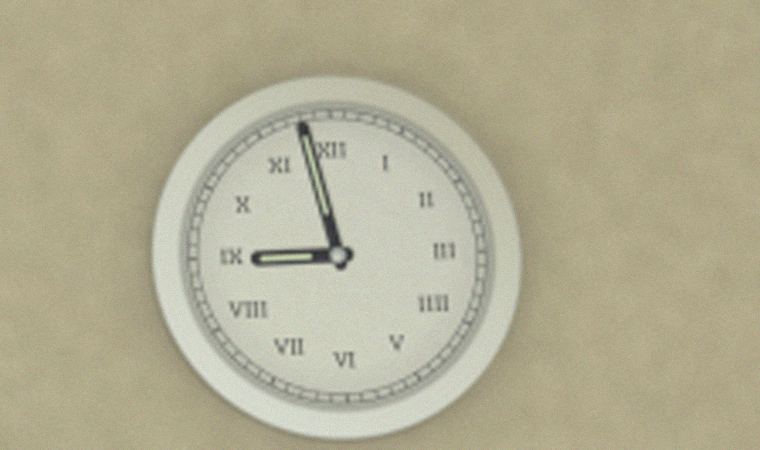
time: **8:58**
